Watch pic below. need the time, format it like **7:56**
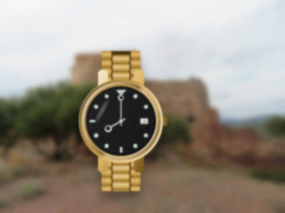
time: **8:00**
